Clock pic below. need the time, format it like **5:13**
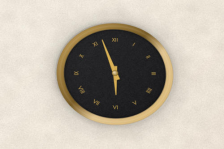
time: **5:57**
